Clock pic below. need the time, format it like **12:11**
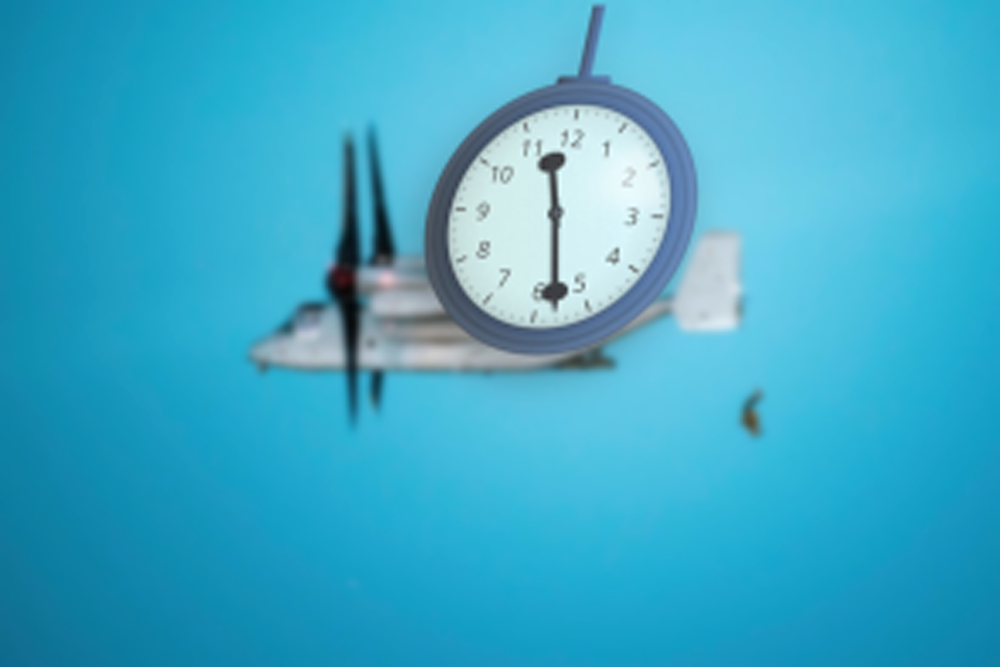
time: **11:28**
